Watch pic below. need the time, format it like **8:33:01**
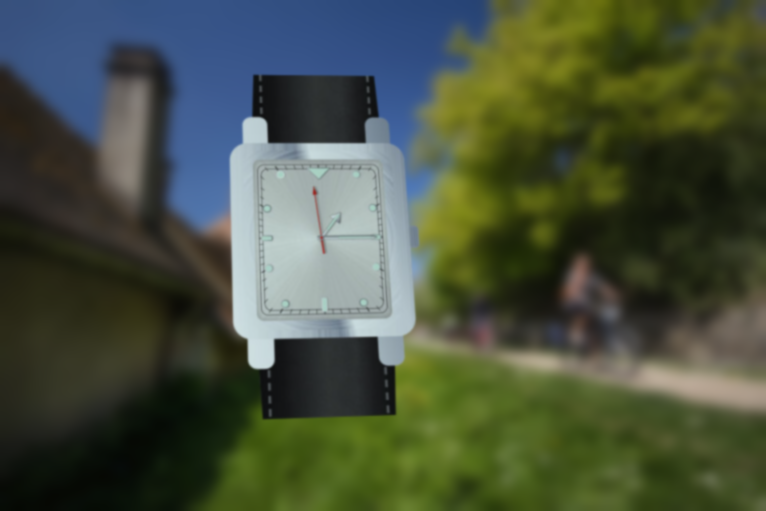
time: **1:14:59**
